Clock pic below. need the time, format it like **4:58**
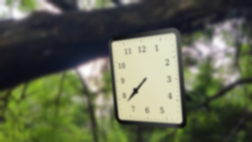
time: **7:38**
